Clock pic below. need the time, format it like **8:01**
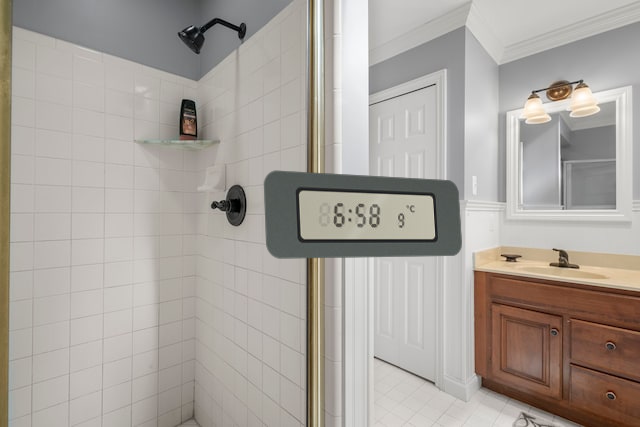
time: **6:58**
